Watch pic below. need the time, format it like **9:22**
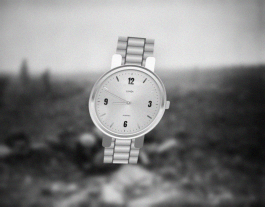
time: **8:49**
